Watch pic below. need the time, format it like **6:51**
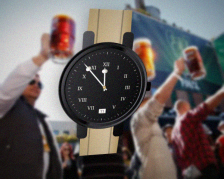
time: **11:53**
